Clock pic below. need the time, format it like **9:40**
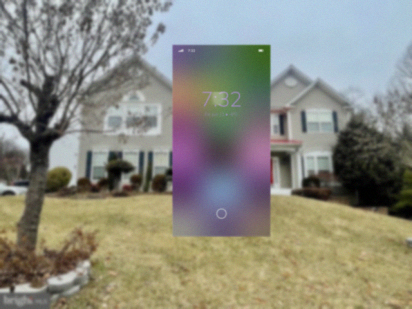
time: **7:32**
